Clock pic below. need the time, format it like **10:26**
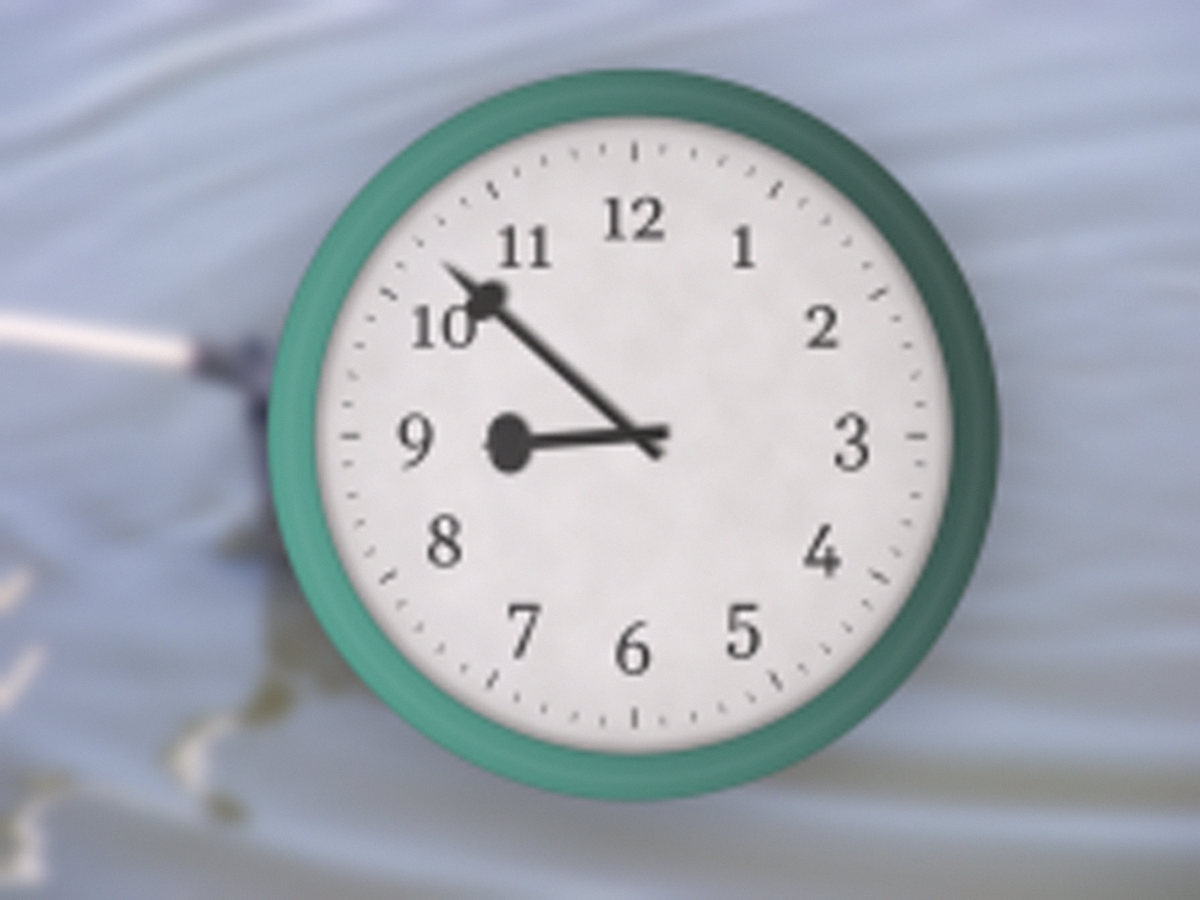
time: **8:52**
